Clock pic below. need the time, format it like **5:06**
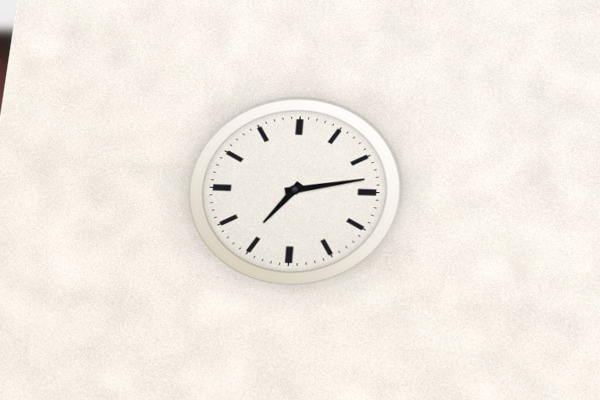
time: **7:13**
